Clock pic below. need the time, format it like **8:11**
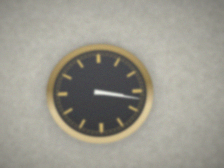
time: **3:17**
